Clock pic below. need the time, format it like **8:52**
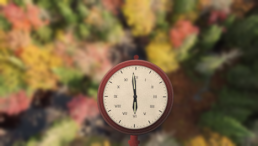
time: **5:59**
